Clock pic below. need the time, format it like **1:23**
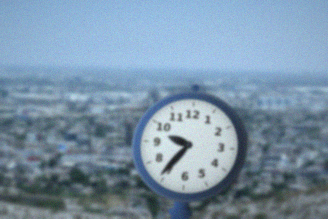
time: **9:36**
